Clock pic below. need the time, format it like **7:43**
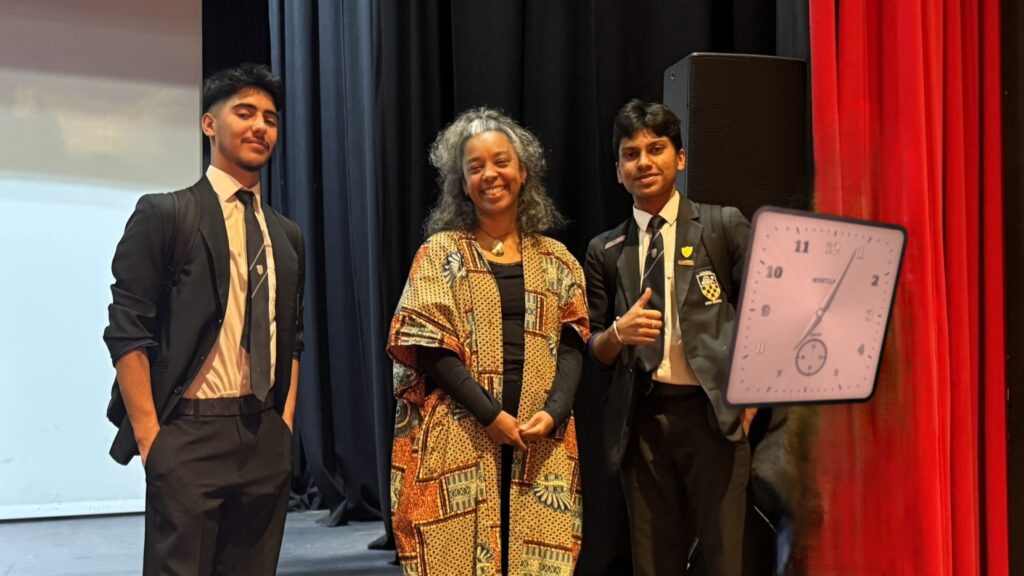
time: **7:04**
